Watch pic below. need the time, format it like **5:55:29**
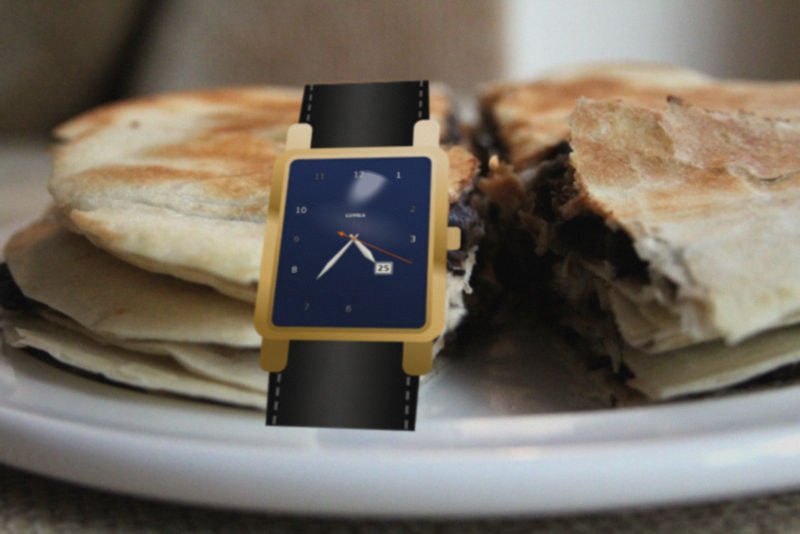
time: **4:36:19**
